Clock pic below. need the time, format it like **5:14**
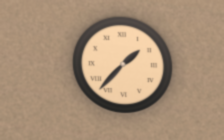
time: **1:37**
